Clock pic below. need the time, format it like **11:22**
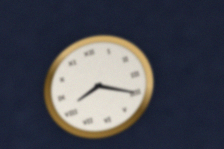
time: **8:20**
